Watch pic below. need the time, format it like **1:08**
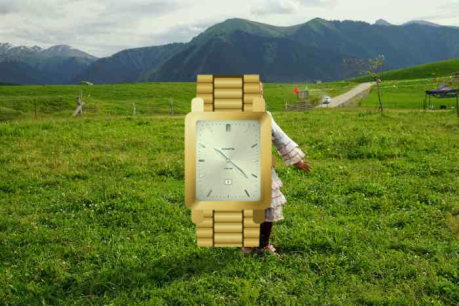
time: **10:22**
